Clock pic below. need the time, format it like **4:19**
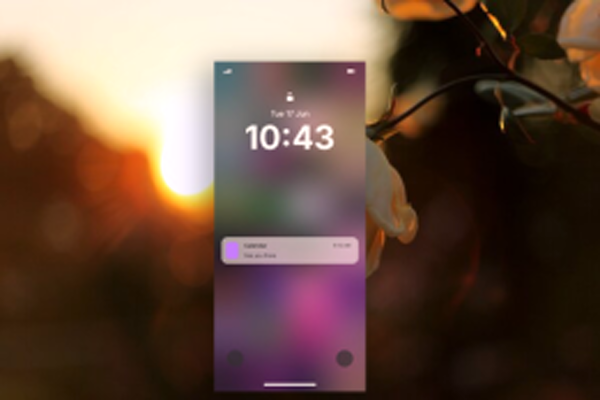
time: **10:43**
